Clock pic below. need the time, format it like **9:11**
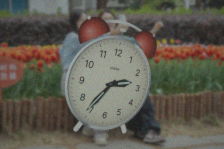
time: **2:36**
